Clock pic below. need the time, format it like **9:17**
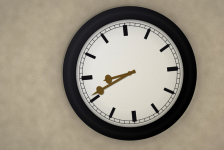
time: **8:41**
